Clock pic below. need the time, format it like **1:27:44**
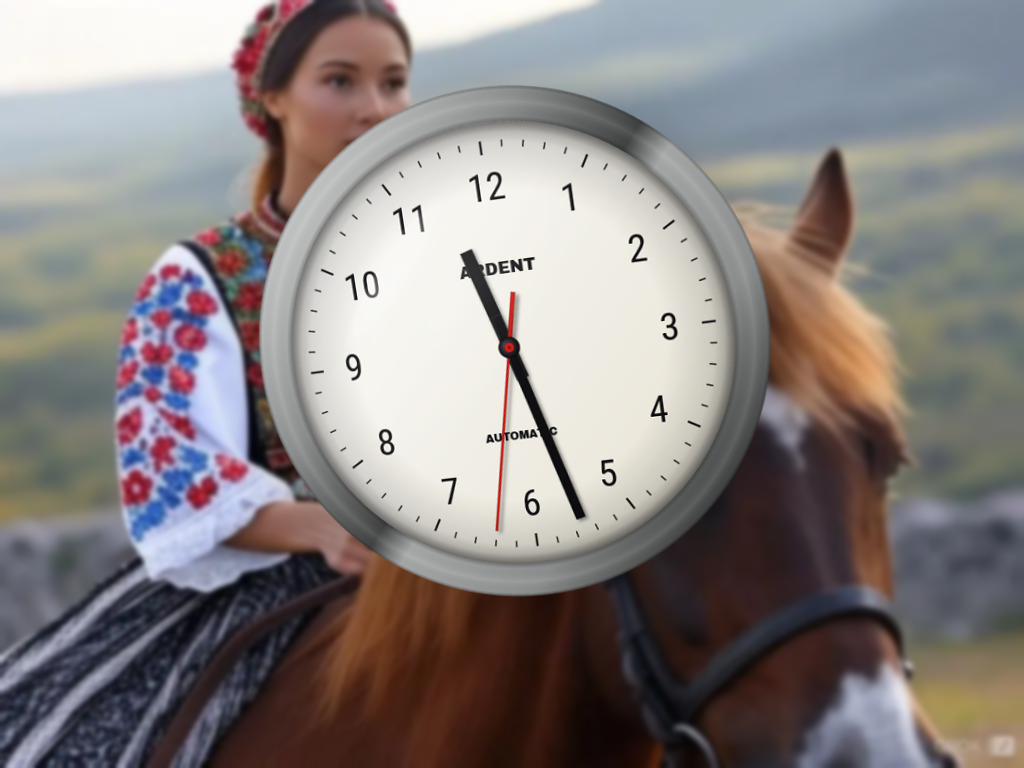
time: **11:27:32**
